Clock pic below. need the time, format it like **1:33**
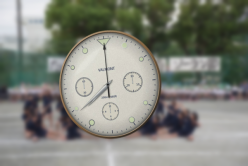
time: **7:39**
